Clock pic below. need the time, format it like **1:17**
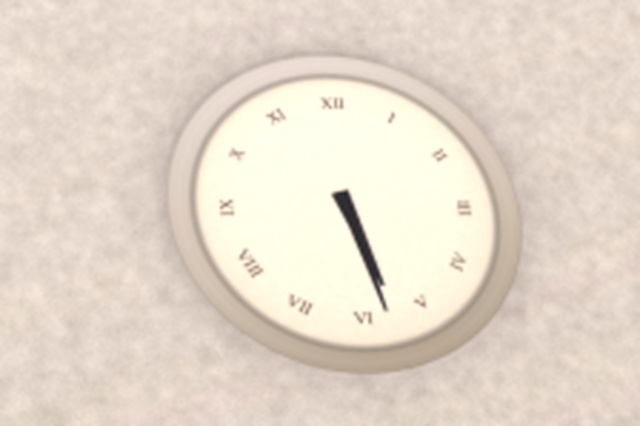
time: **5:28**
